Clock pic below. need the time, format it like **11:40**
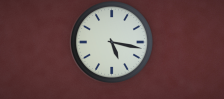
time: **5:17**
